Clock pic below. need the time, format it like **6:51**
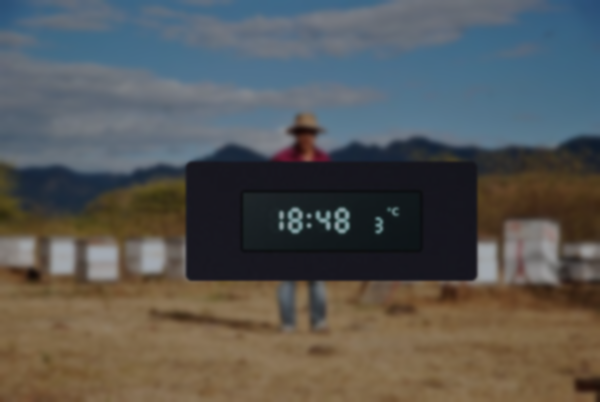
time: **18:48**
